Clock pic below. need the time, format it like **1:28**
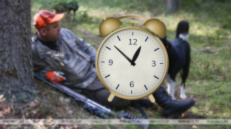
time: **12:52**
